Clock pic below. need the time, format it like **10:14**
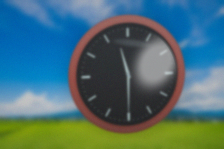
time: **11:30**
